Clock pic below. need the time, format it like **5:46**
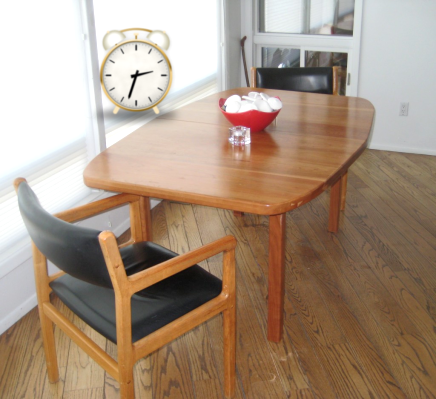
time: **2:33**
